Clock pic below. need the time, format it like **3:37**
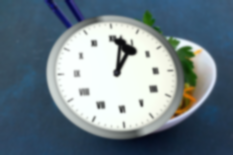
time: **1:02**
